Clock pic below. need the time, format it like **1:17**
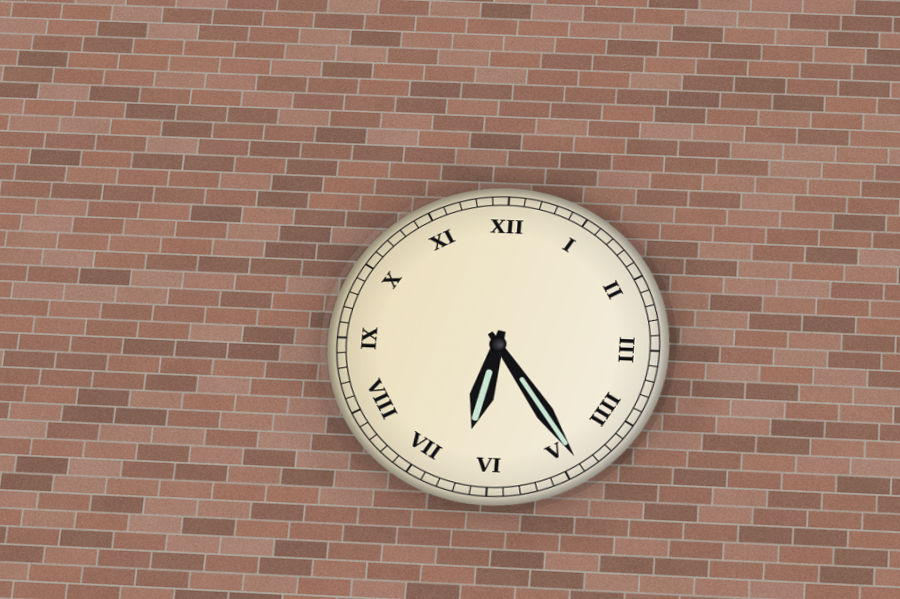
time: **6:24**
